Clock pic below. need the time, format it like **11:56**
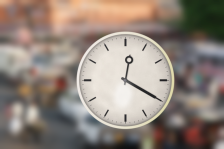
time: **12:20**
